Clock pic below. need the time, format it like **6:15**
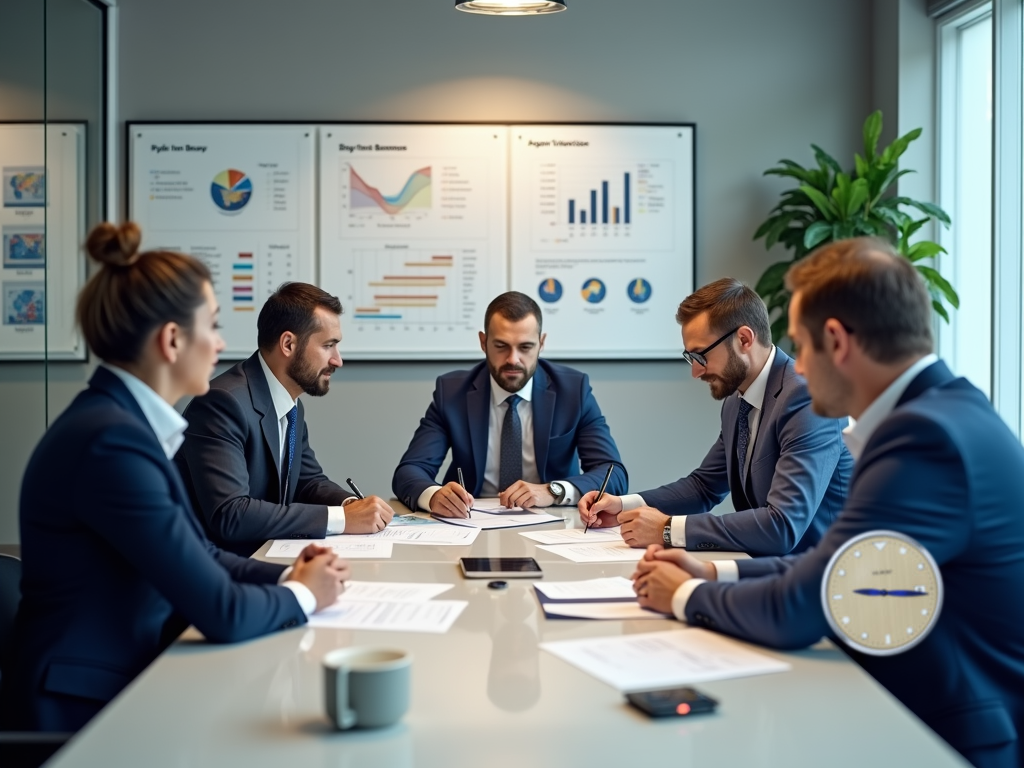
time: **9:16**
